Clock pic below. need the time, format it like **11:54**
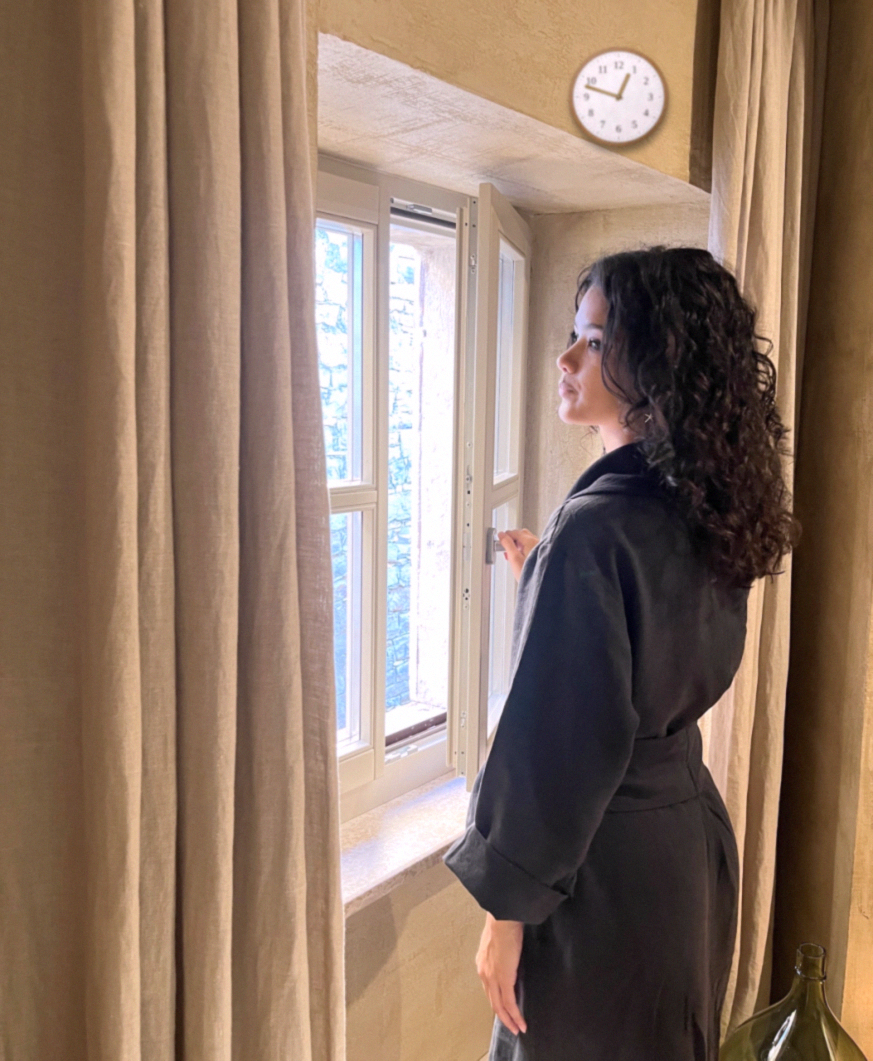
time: **12:48**
